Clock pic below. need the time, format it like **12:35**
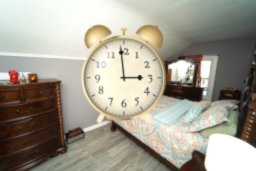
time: **2:59**
